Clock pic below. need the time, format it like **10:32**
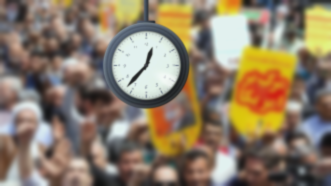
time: **12:37**
